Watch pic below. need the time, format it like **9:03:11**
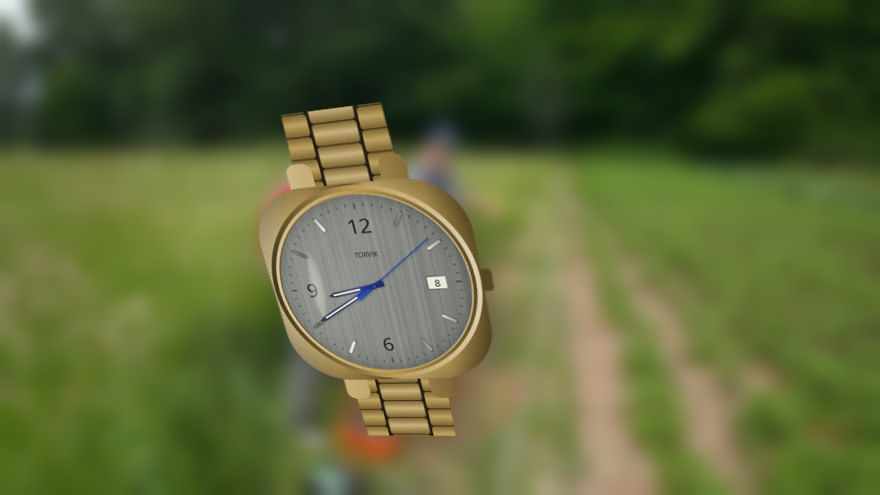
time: **8:40:09**
